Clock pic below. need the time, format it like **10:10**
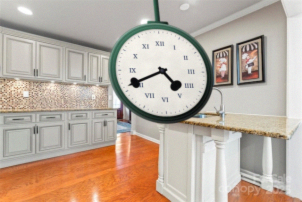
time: **4:41**
